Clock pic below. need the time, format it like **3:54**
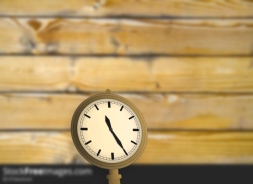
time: **11:25**
